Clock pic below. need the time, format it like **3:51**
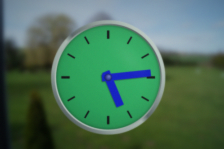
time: **5:14**
